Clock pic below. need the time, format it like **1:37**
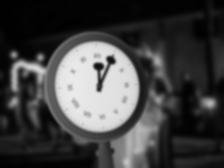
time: **12:05**
